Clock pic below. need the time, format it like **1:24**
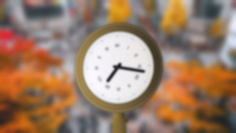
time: **7:17**
